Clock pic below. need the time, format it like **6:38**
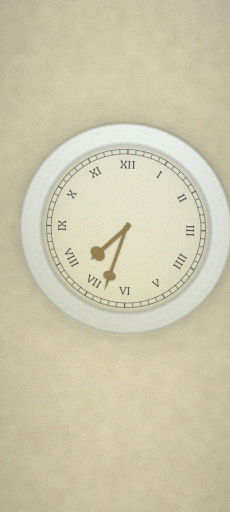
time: **7:33**
